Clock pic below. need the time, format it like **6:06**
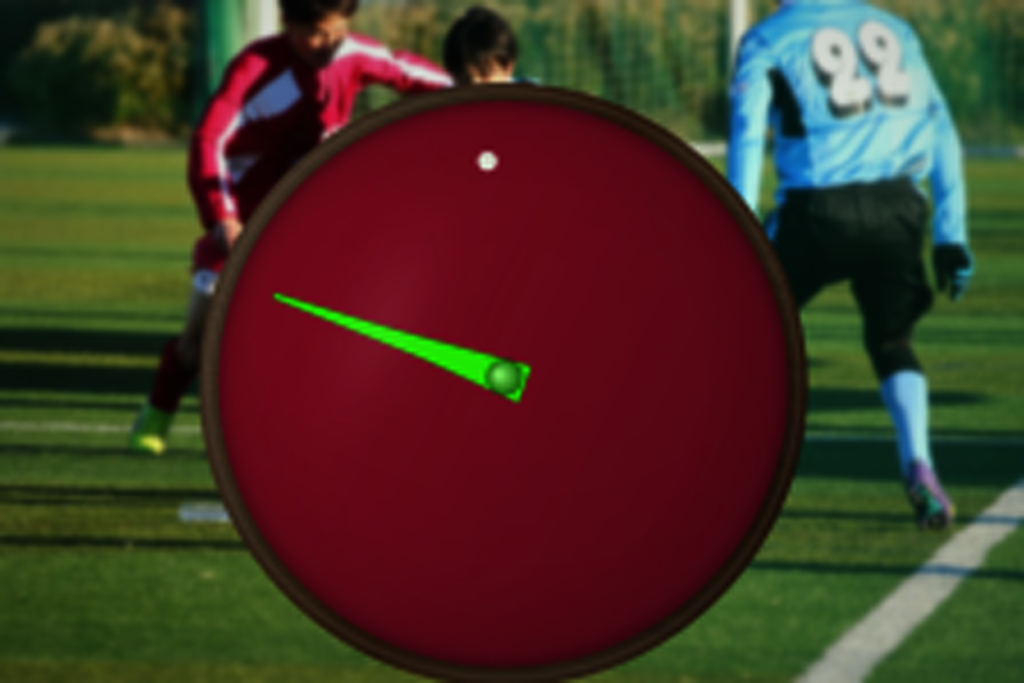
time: **9:49**
